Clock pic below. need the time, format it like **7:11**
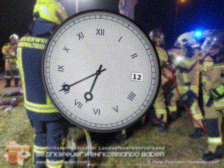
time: **6:40**
